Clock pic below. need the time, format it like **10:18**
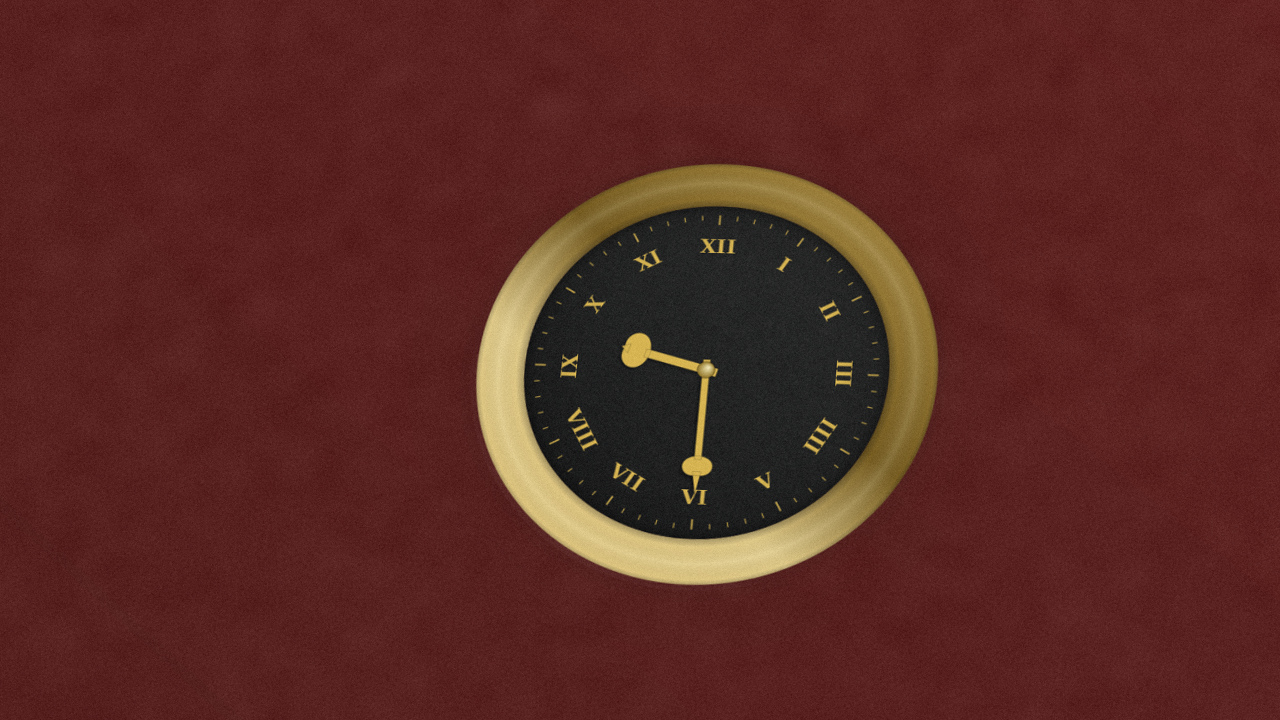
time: **9:30**
